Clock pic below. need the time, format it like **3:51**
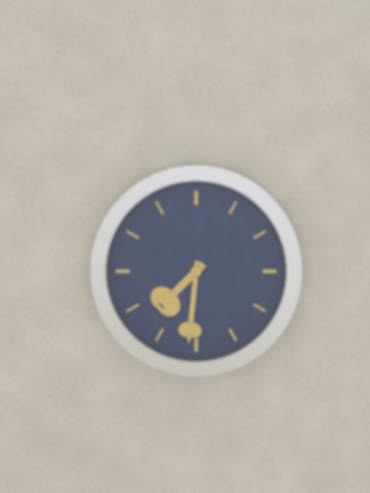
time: **7:31**
